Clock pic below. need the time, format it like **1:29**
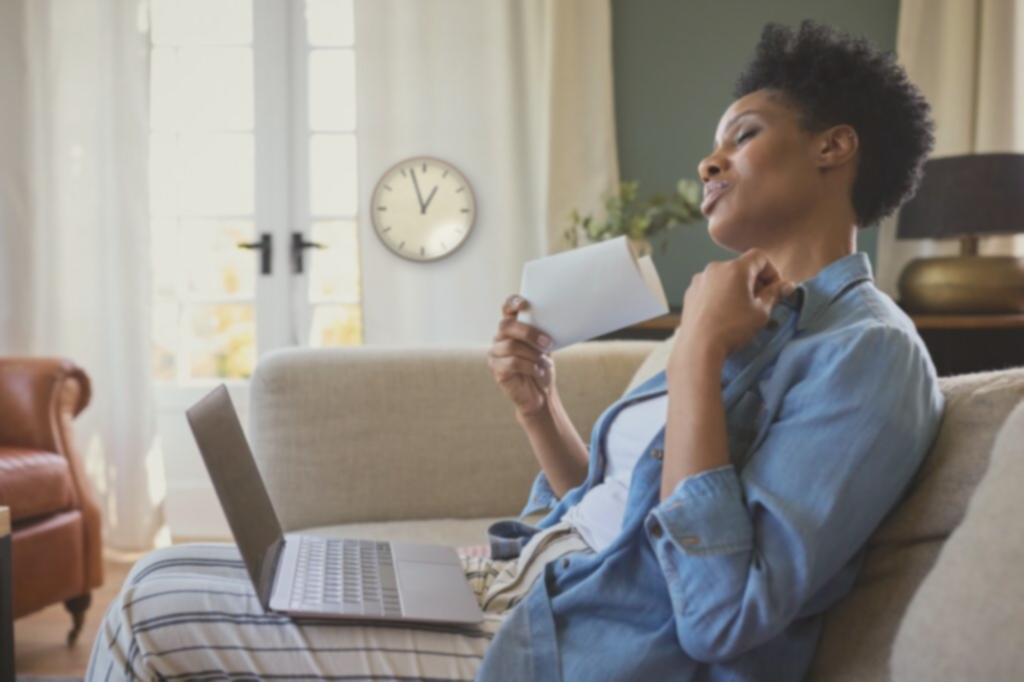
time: **12:57**
